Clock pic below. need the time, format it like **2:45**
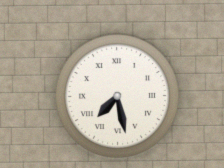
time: **7:28**
